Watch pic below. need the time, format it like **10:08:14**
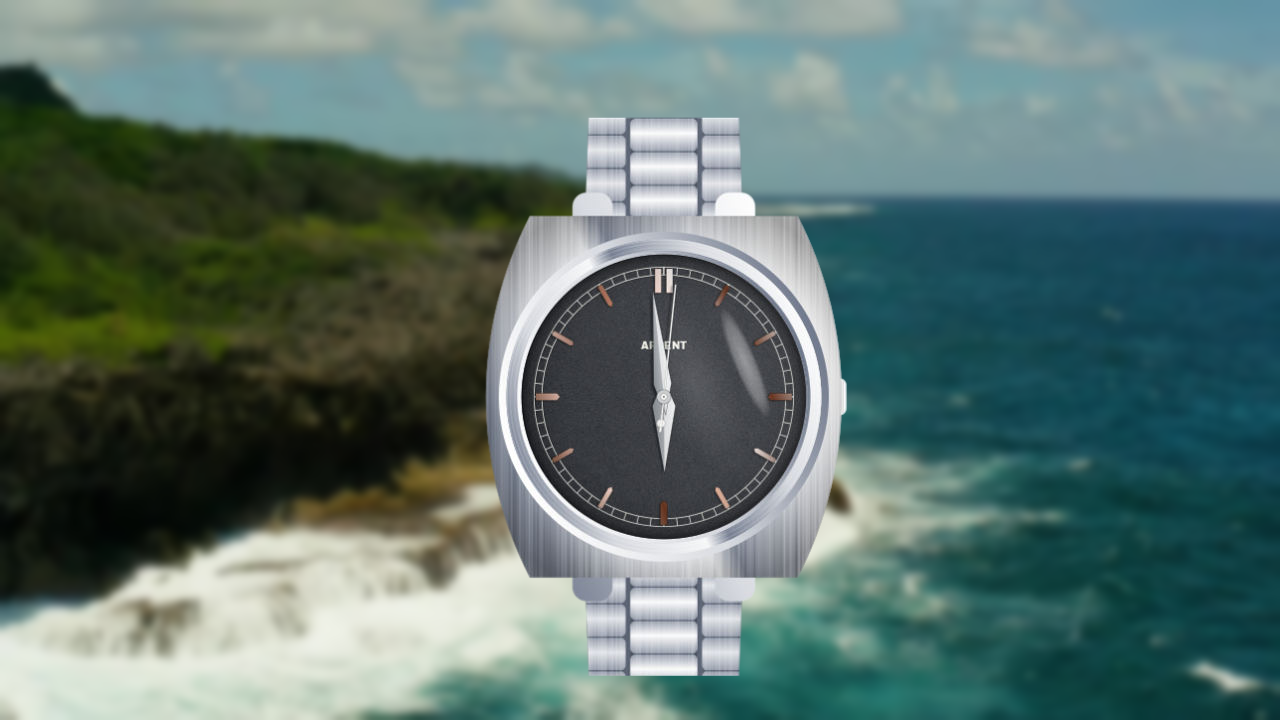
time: **5:59:01**
